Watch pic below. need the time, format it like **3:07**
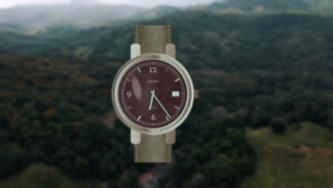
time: **6:24**
